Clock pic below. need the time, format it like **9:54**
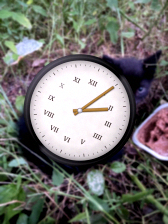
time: **2:05**
